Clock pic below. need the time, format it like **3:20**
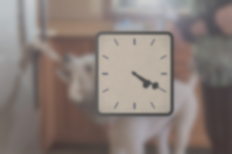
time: **4:20**
